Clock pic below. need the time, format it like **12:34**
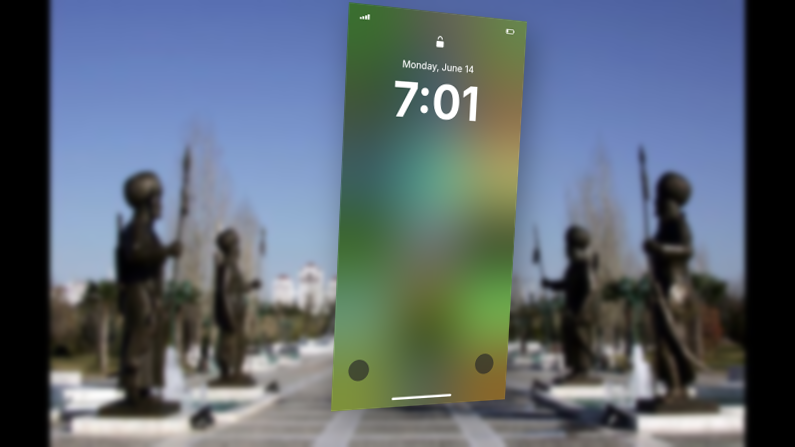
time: **7:01**
